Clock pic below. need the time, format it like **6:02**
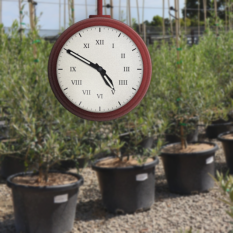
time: **4:50**
